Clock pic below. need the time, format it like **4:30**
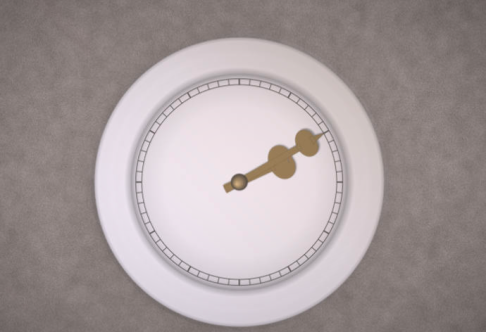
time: **2:10**
